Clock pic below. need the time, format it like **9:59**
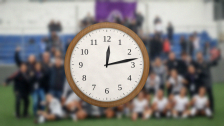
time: **12:13**
